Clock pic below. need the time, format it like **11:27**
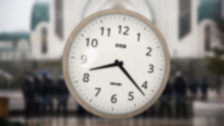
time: **8:22**
